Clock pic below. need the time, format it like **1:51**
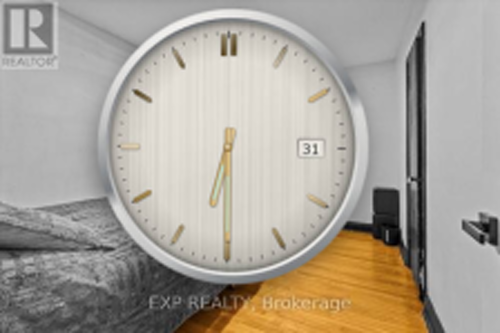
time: **6:30**
